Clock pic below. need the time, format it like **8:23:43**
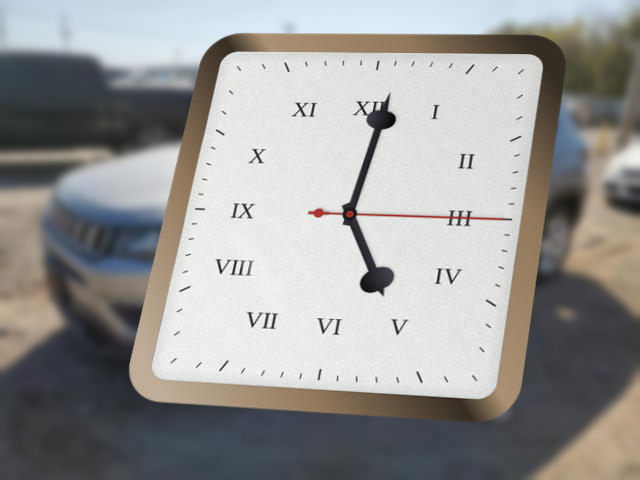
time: **5:01:15**
